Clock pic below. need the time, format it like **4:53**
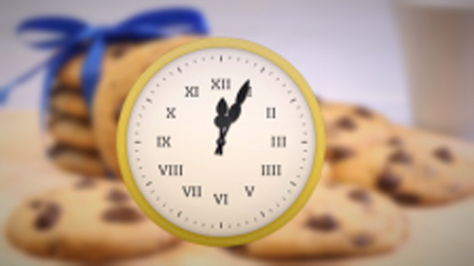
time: **12:04**
